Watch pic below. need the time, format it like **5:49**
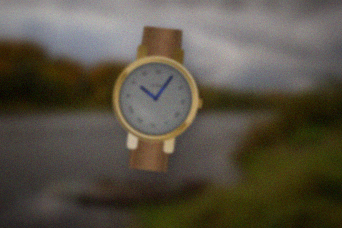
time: **10:05**
